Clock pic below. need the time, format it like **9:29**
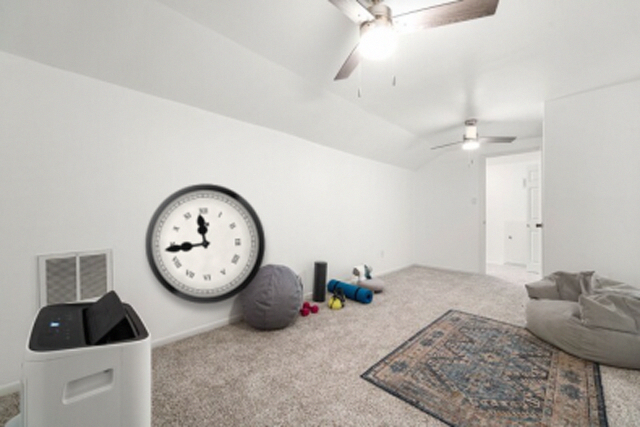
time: **11:44**
